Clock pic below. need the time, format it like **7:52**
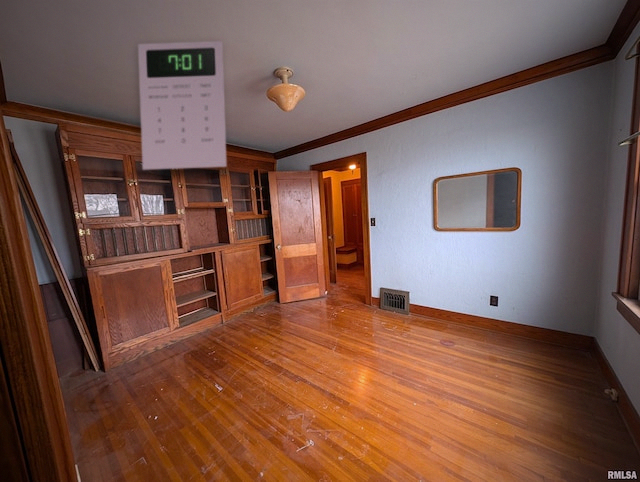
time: **7:01**
